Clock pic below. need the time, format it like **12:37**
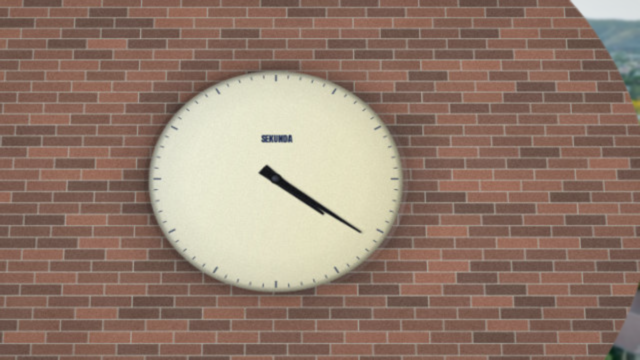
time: **4:21**
